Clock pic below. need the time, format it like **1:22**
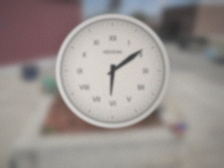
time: **6:09**
